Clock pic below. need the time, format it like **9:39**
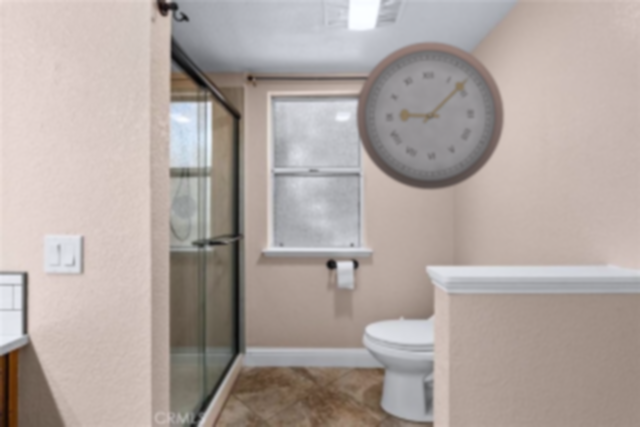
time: **9:08**
